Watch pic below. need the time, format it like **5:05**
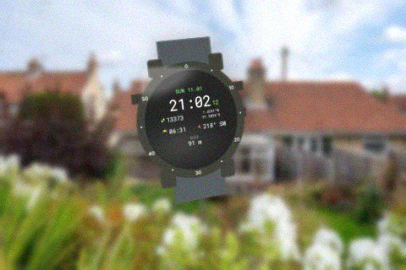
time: **21:02**
